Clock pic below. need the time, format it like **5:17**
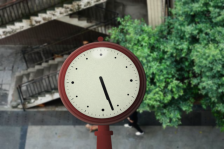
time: **5:27**
